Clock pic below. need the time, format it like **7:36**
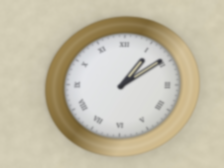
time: **1:09**
